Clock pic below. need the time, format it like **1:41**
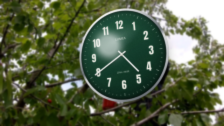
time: **4:40**
